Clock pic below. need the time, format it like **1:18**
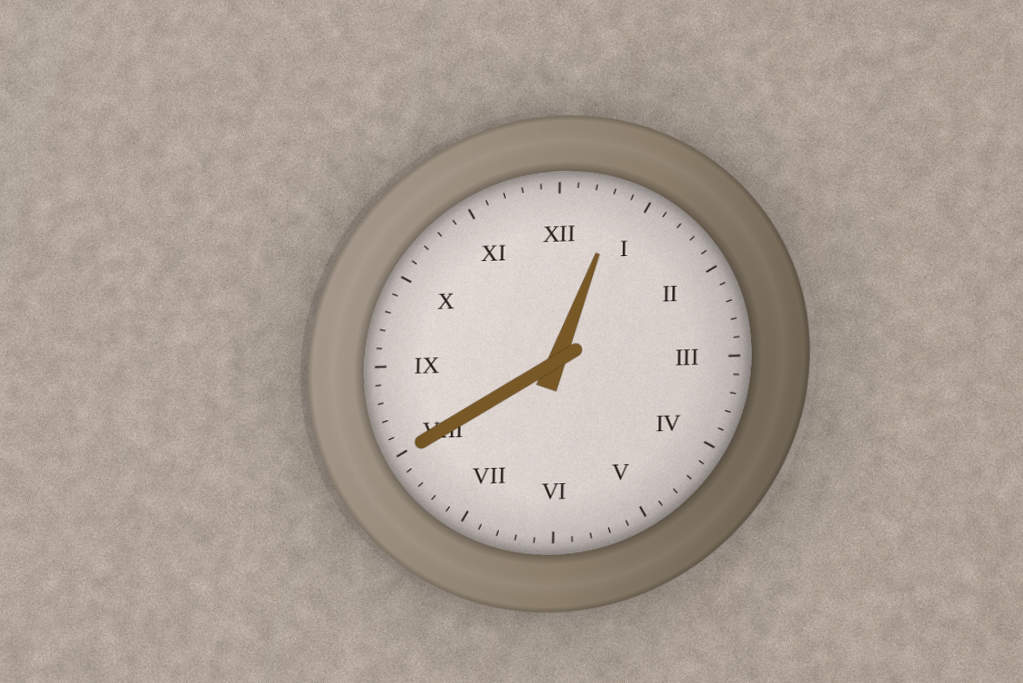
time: **12:40**
